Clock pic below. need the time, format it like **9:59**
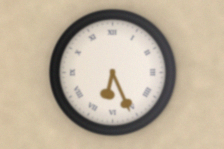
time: **6:26**
